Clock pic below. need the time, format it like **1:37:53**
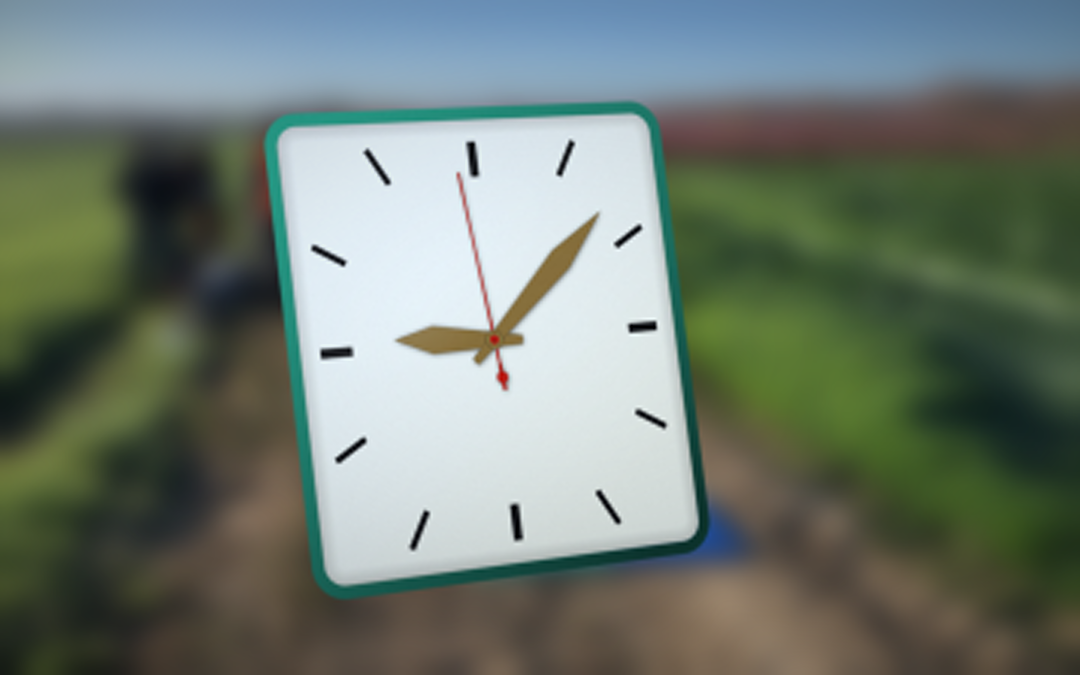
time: **9:07:59**
